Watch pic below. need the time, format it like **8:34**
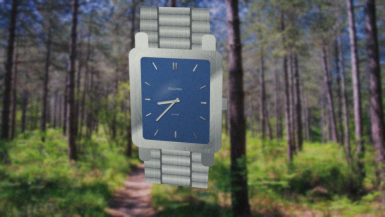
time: **8:37**
